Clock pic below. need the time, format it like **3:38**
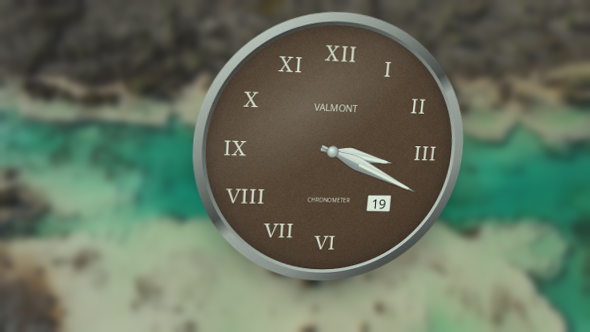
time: **3:19**
